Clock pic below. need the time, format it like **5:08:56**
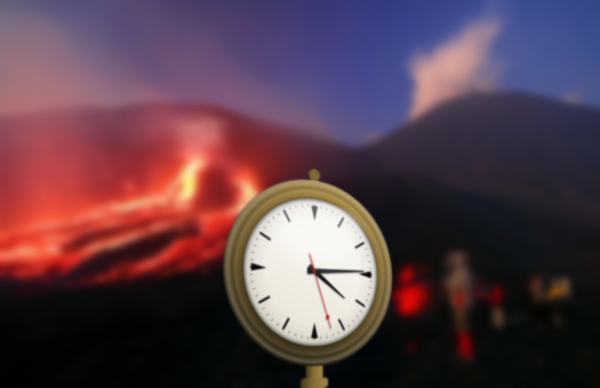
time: **4:14:27**
